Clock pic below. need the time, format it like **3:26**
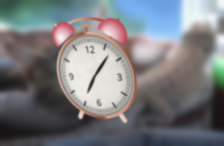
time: **7:07**
